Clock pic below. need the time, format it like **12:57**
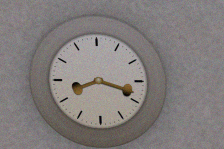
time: **8:18**
